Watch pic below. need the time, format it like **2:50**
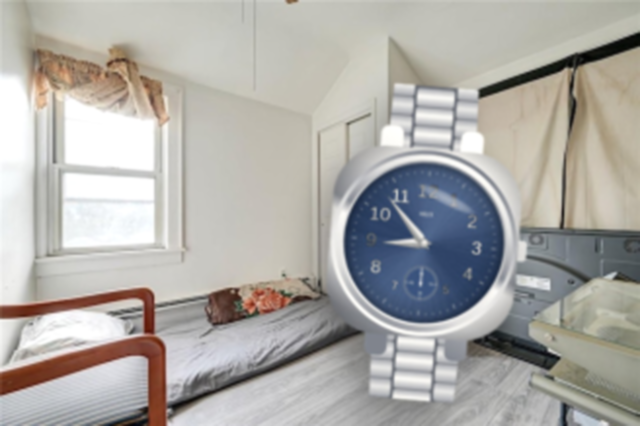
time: **8:53**
